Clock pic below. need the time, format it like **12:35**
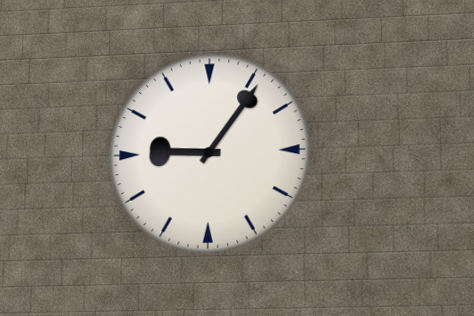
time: **9:06**
